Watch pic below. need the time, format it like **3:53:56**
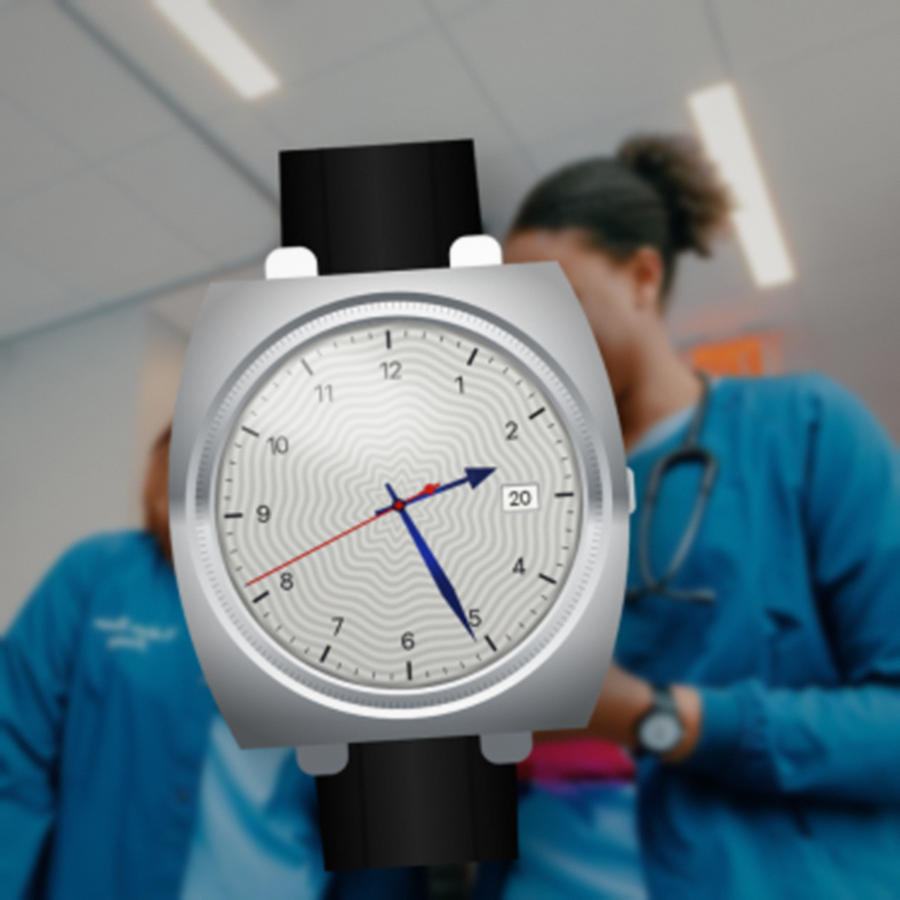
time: **2:25:41**
